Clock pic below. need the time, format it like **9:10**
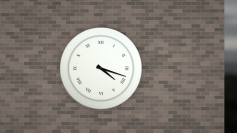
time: **4:18**
